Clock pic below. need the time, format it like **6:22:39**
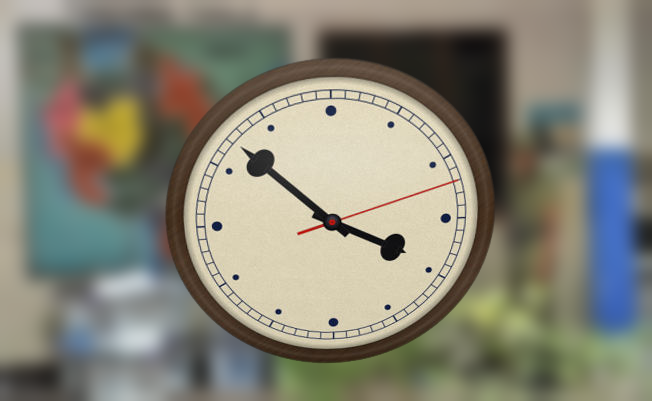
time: **3:52:12**
